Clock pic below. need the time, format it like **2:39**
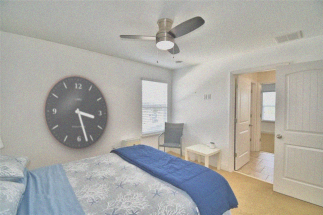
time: **3:27**
